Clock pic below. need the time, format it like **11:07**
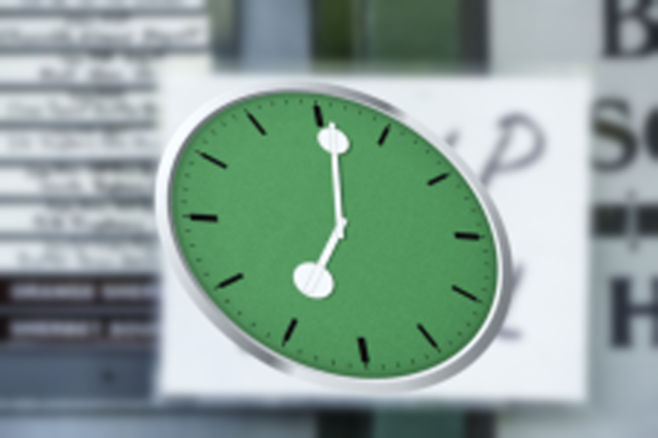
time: **7:01**
